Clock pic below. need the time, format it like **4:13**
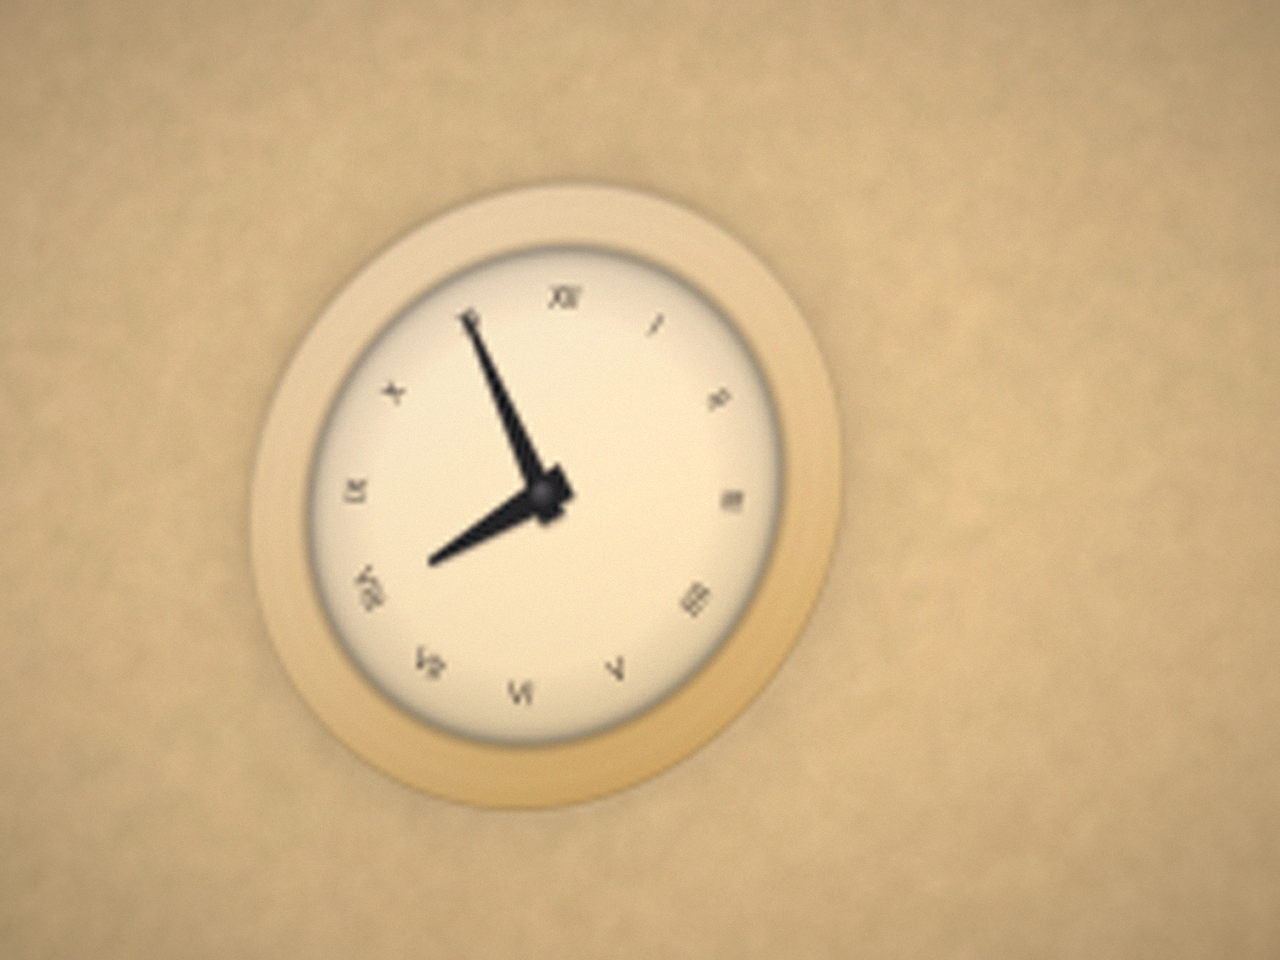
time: **7:55**
